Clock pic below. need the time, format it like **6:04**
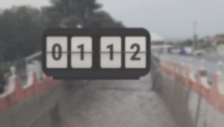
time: **1:12**
